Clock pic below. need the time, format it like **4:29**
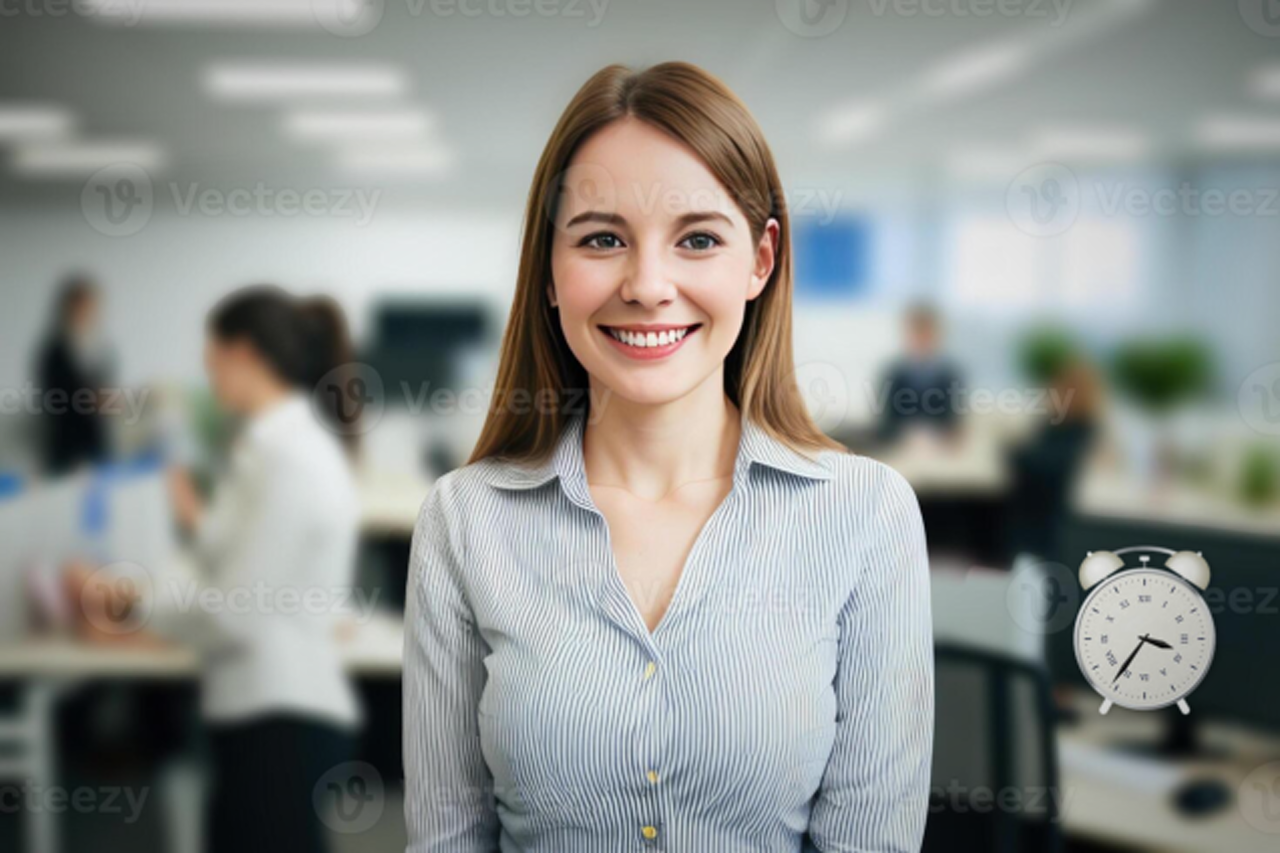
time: **3:36**
